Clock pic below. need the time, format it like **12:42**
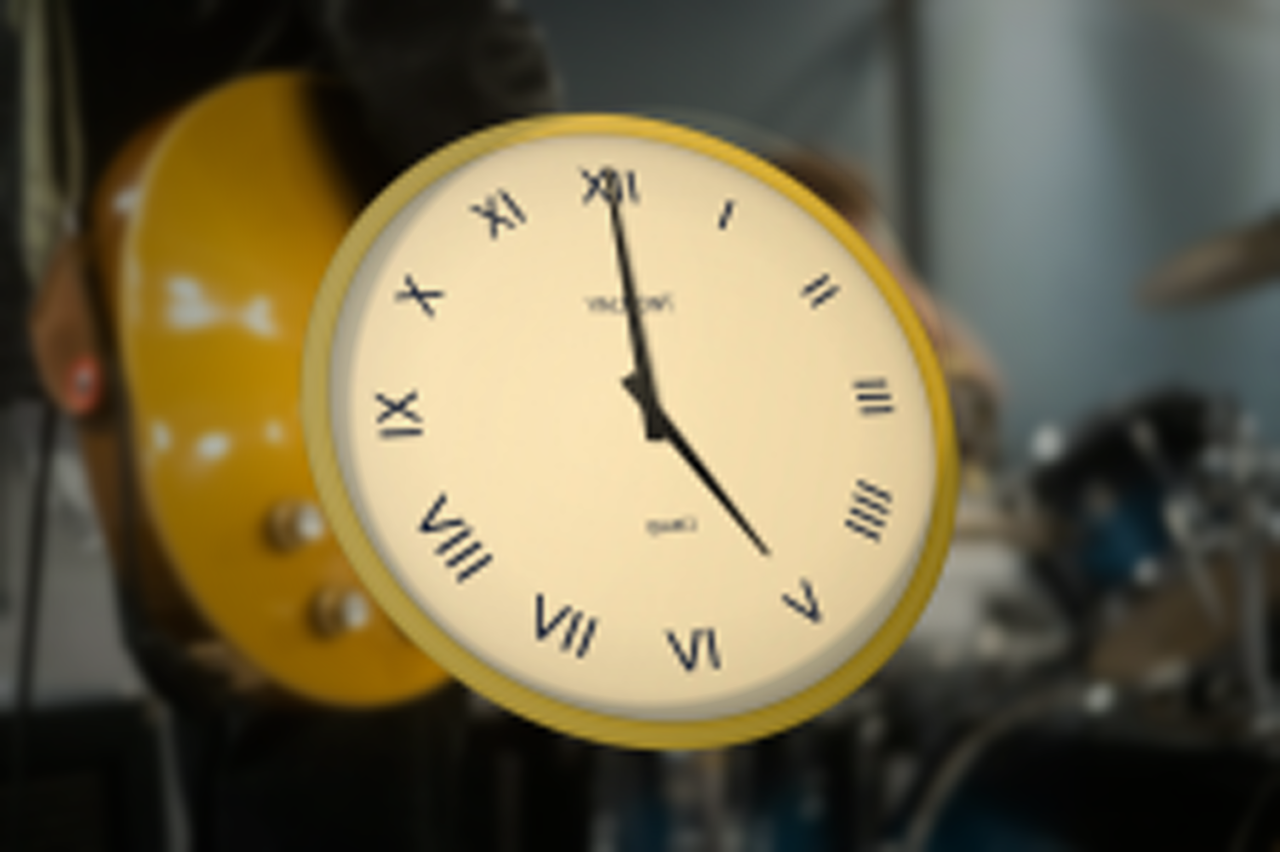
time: **5:00**
